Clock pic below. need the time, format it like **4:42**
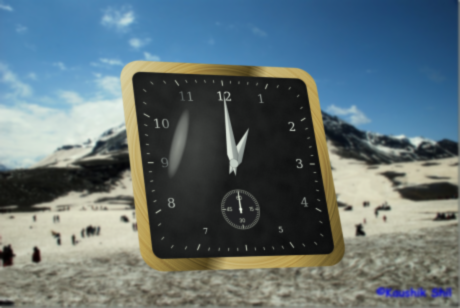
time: **1:00**
